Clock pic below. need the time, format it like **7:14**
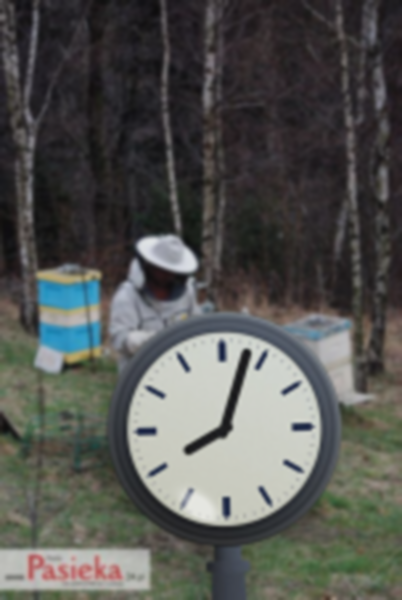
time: **8:03**
